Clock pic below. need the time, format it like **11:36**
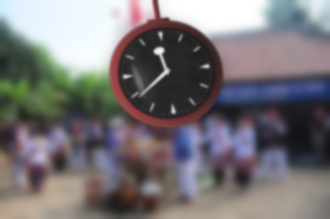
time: **11:39**
